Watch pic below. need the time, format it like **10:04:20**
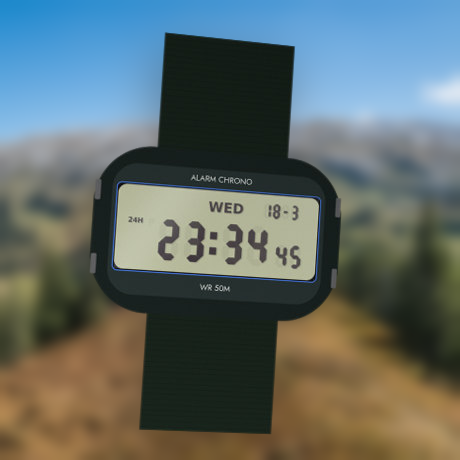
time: **23:34:45**
